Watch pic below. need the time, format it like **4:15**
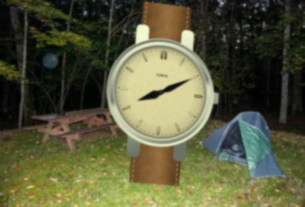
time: **8:10**
